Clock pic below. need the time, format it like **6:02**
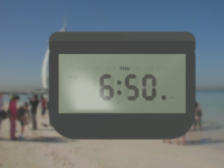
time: **6:50**
